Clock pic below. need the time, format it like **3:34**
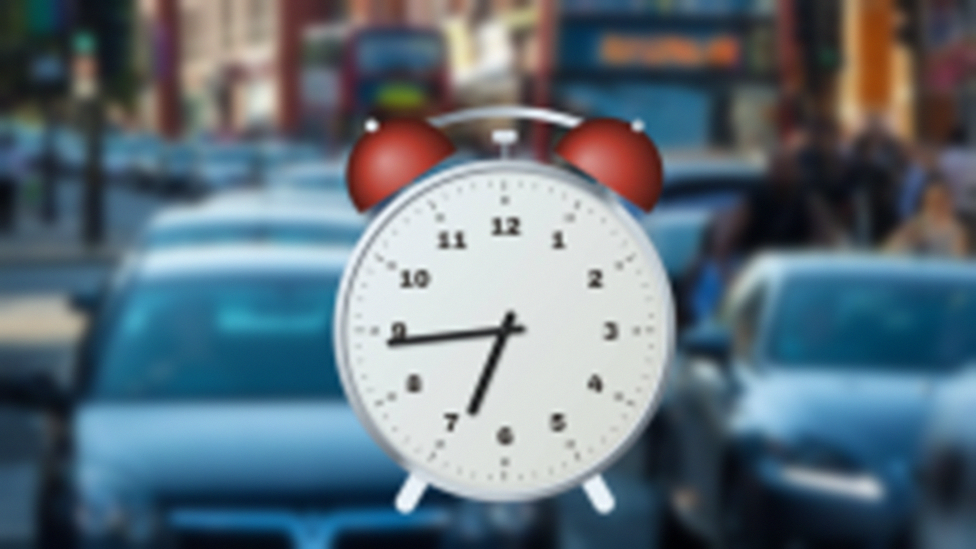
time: **6:44**
